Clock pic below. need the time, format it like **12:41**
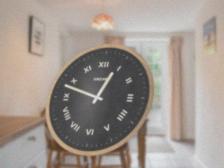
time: **12:48**
